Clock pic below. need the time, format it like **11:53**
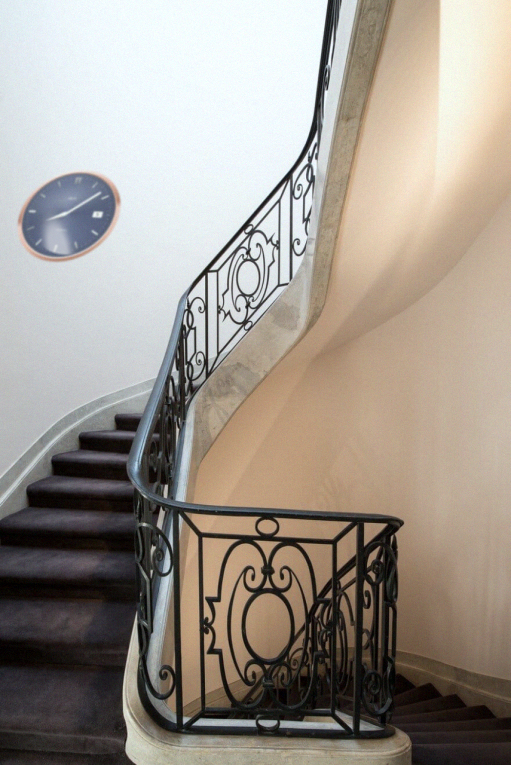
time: **8:08**
